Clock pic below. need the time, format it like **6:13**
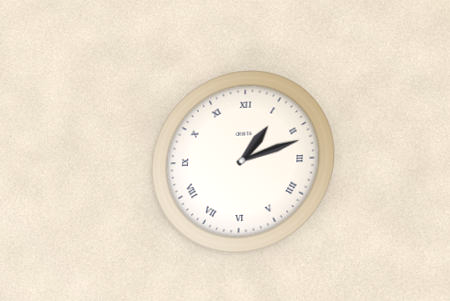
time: **1:12**
